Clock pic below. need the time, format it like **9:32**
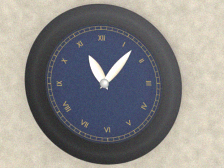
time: **11:07**
